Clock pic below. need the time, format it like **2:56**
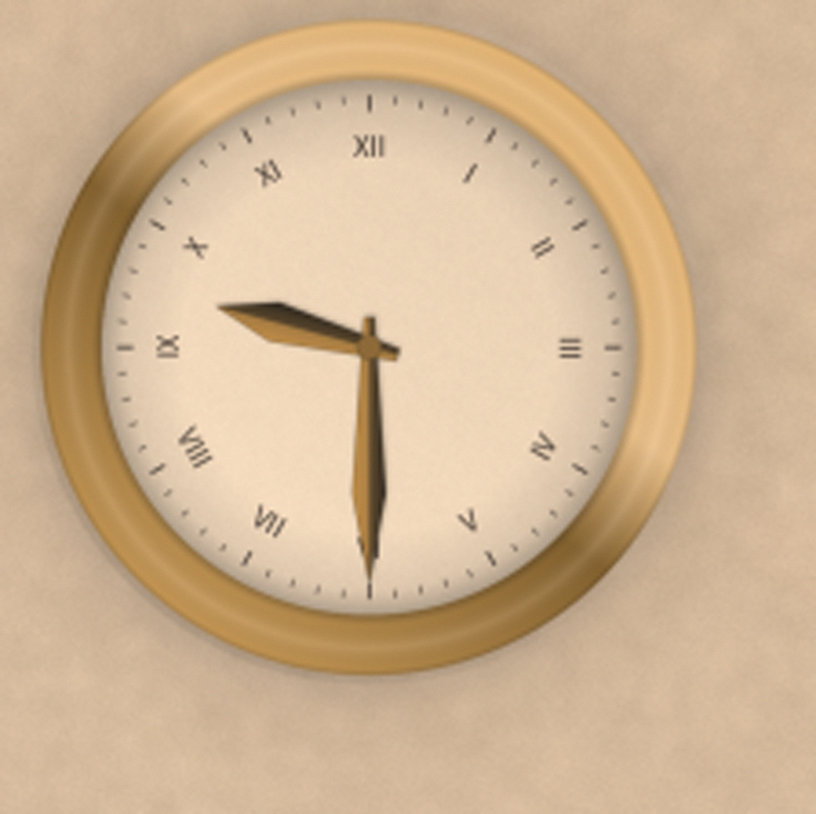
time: **9:30**
